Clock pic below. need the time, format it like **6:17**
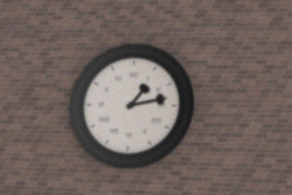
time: **1:13**
